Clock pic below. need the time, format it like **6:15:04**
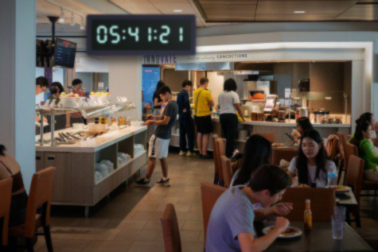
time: **5:41:21**
